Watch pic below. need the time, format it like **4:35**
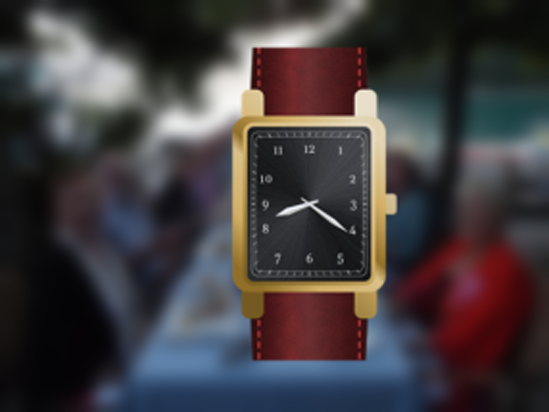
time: **8:21**
